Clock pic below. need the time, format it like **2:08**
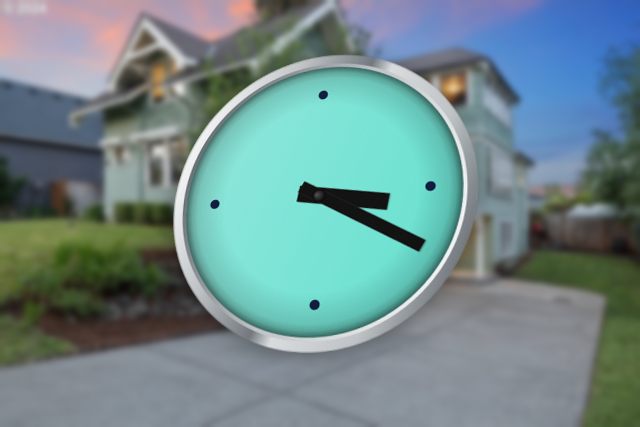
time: **3:20**
